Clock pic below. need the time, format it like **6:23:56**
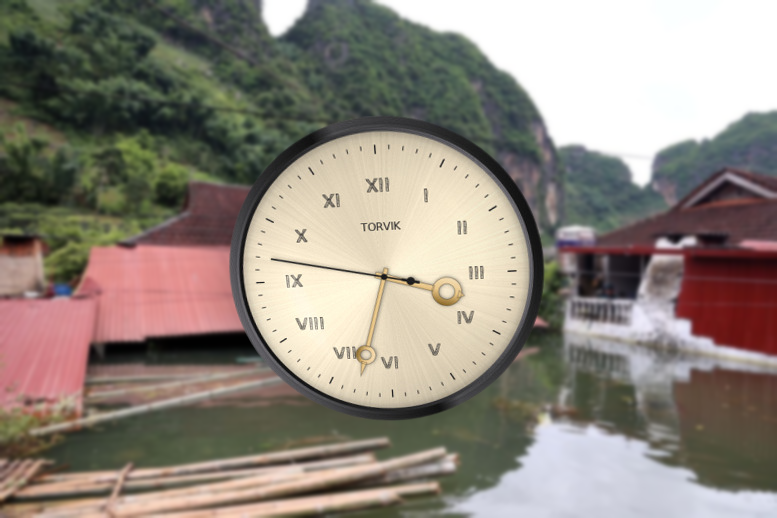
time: **3:32:47**
